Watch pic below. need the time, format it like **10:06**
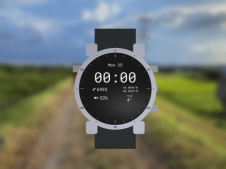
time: **0:00**
